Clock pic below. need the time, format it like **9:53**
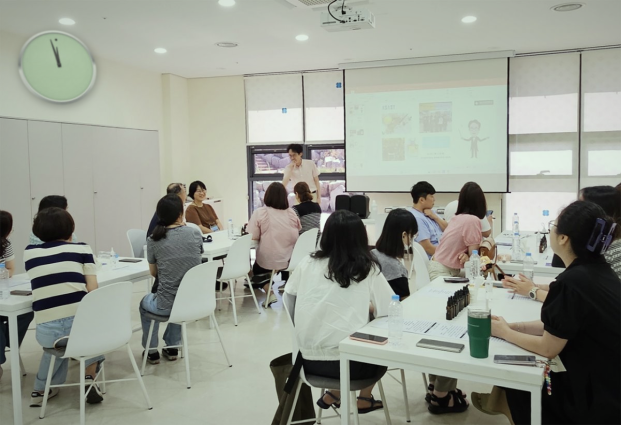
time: **11:58**
